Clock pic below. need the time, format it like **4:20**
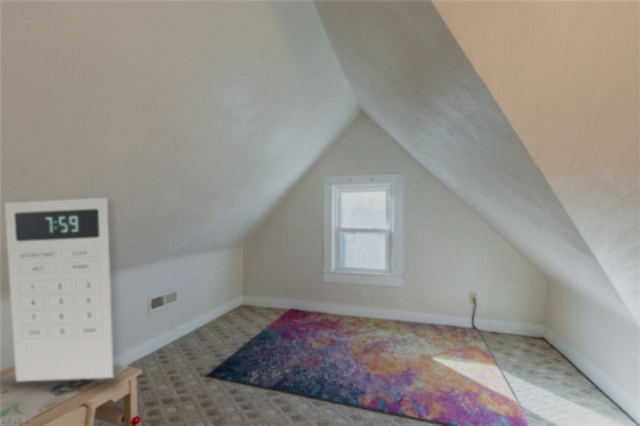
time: **7:59**
